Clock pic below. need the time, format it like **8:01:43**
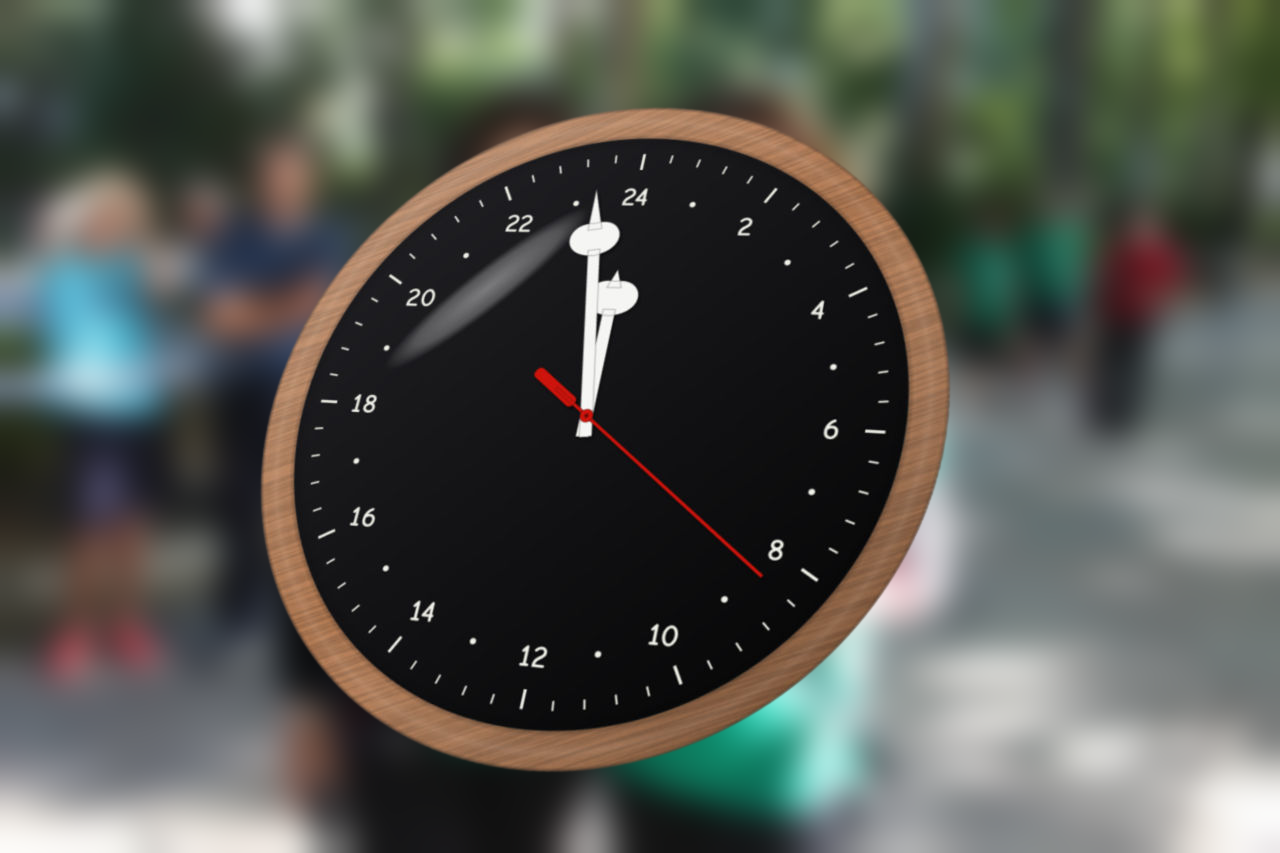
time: **23:58:21**
